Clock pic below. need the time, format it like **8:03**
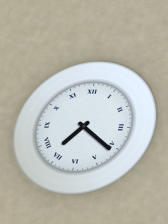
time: **7:21**
